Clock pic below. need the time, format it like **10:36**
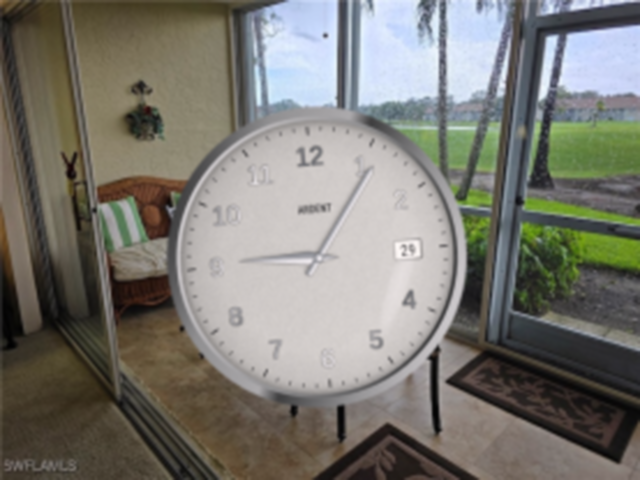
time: **9:06**
